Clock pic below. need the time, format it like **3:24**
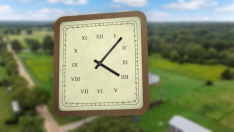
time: **4:07**
